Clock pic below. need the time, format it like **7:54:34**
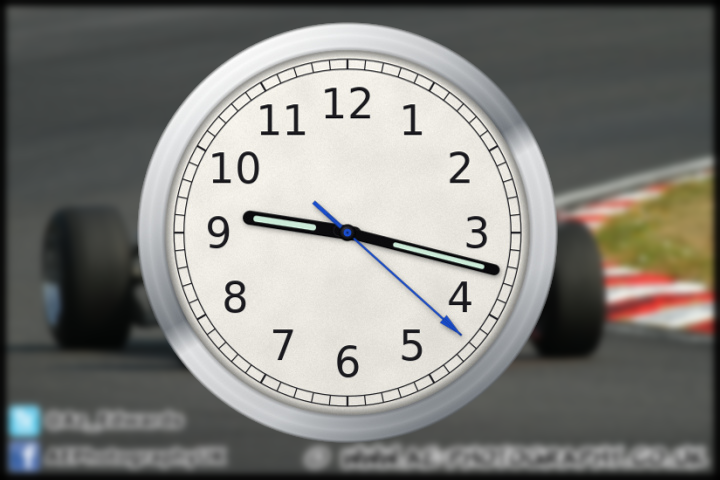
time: **9:17:22**
